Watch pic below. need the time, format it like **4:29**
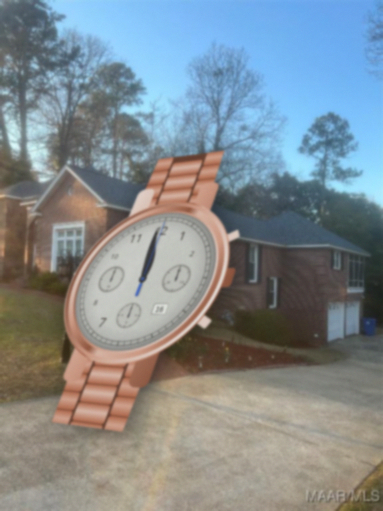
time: **11:59**
